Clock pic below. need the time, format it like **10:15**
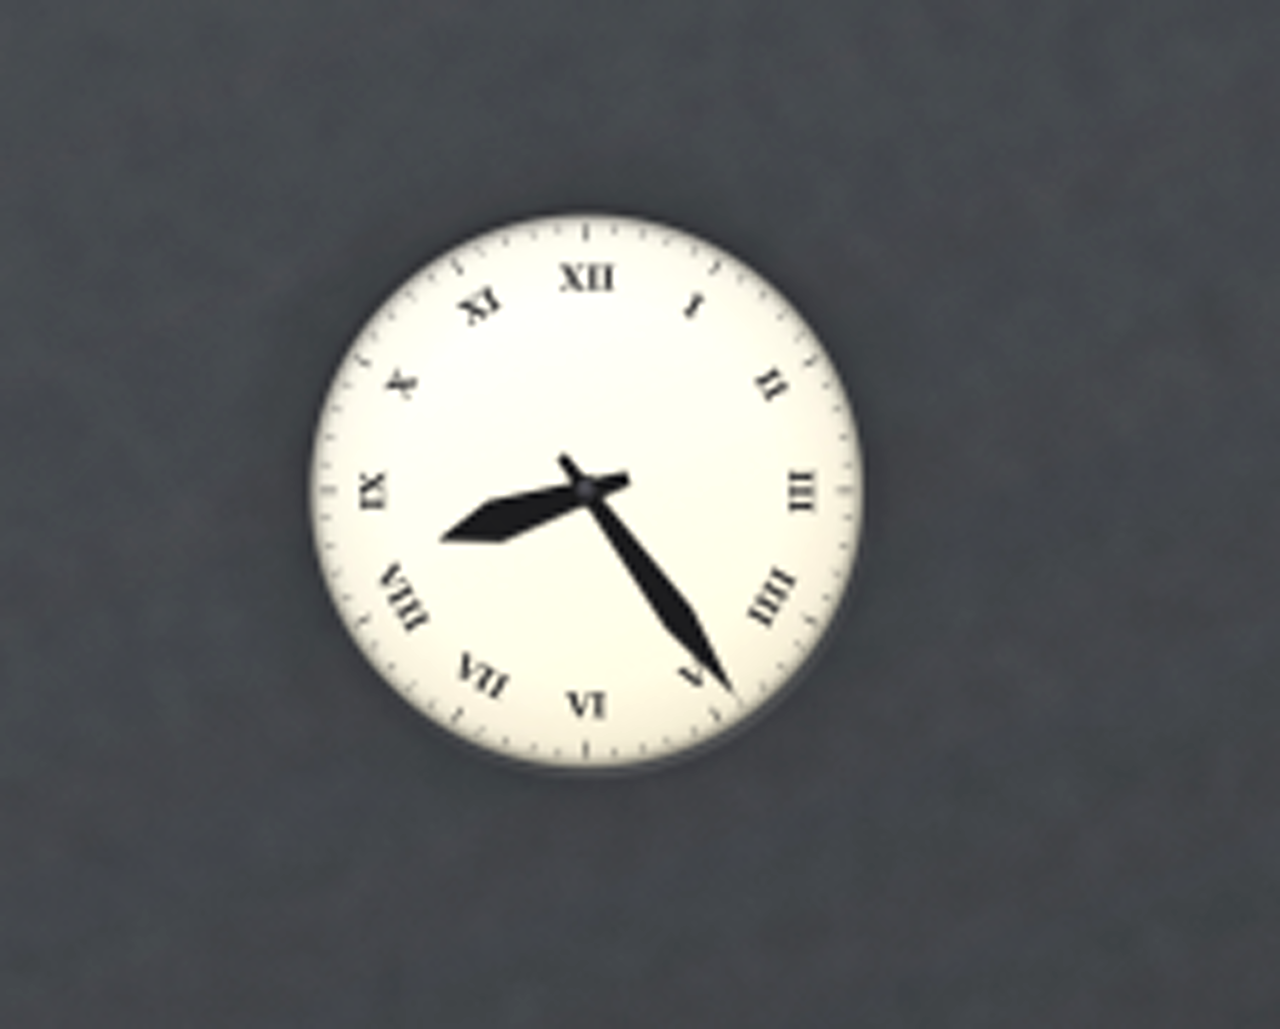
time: **8:24**
